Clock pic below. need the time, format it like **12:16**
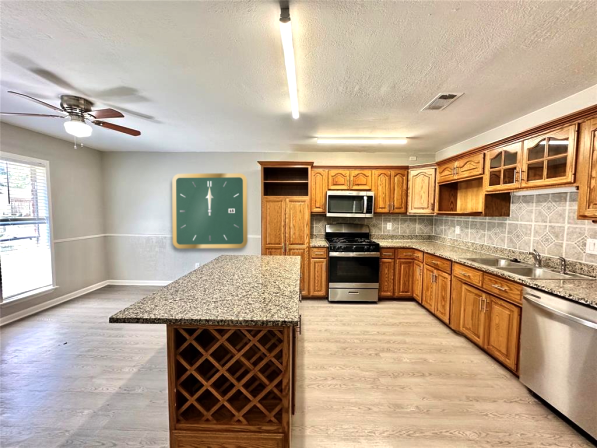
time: **12:00**
